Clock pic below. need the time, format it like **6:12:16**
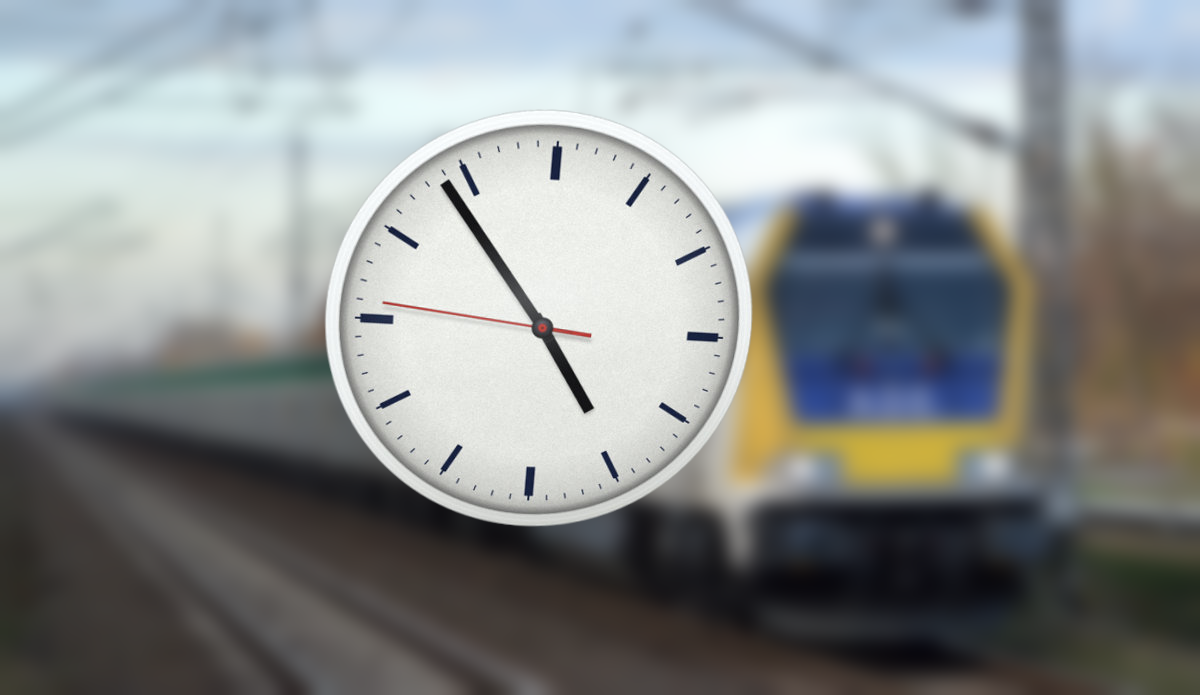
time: **4:53:46**
